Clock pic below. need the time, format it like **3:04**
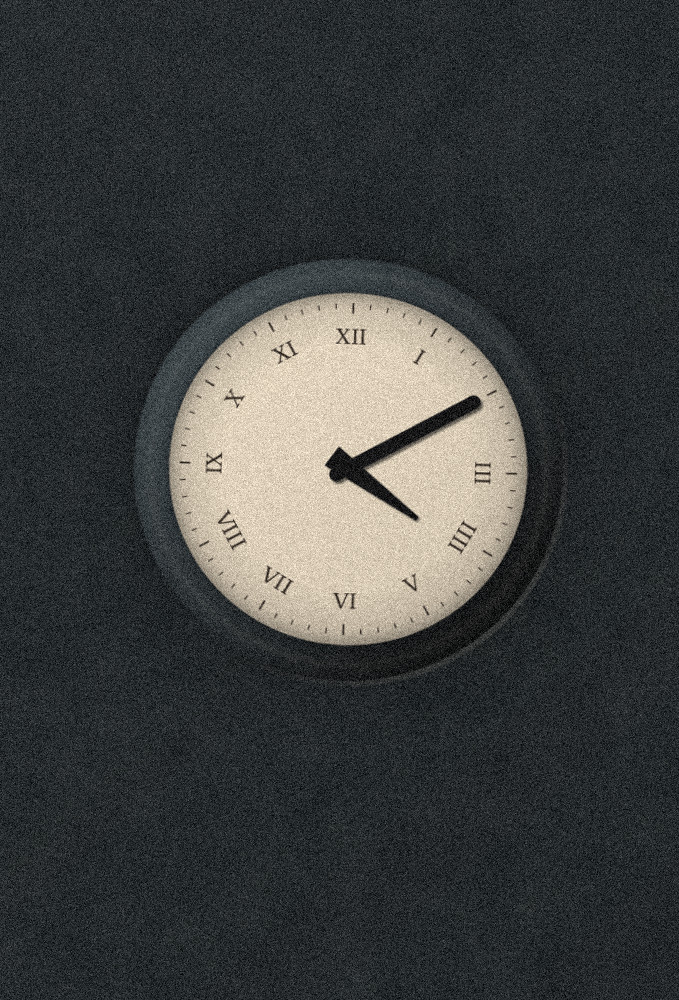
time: **4:10**
